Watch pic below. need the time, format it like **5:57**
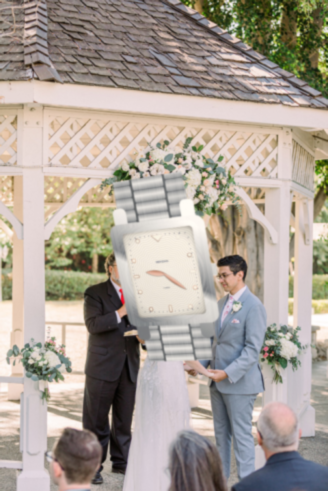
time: **9:22**
